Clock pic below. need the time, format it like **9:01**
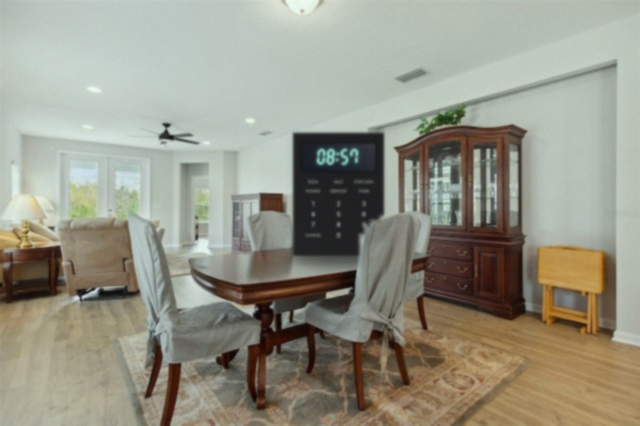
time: **8:57**
